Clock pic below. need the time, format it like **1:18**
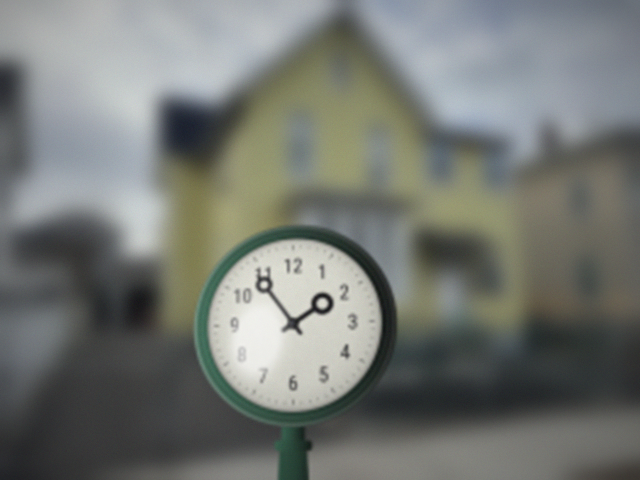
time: **1:54**
